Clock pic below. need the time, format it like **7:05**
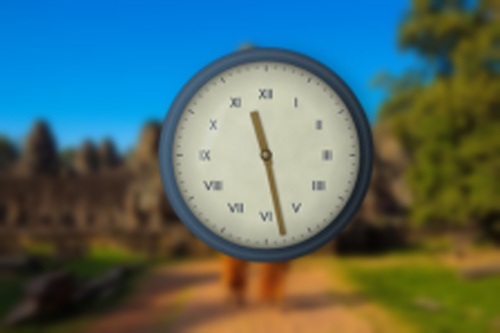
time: **11:28**
